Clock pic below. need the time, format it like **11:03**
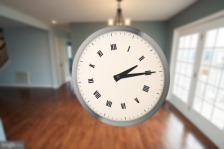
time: **2:15**
